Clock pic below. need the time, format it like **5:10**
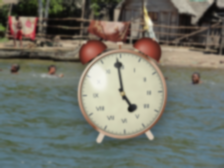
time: **4:59**
